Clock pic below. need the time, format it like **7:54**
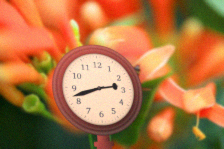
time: **2:42**
